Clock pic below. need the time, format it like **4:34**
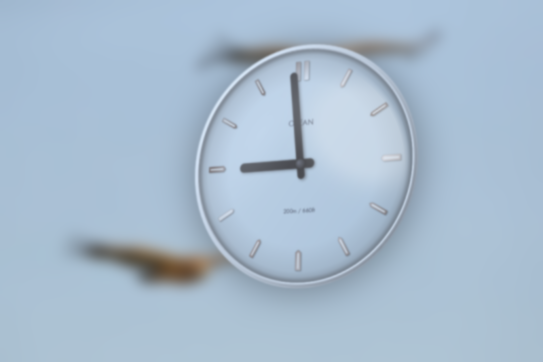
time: **8:59**
